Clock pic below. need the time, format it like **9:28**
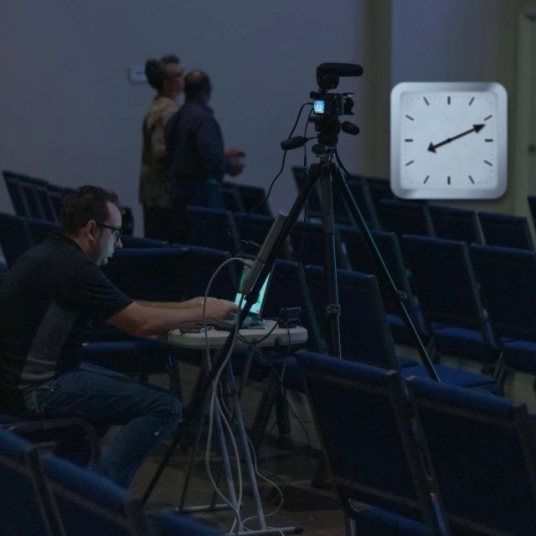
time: **8:11**
